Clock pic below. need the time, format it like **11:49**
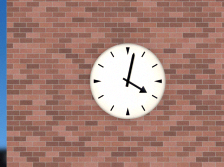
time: **4:02**
